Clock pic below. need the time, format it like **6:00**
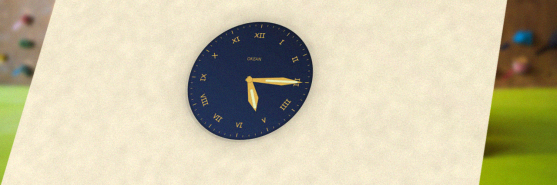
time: **5:15**
